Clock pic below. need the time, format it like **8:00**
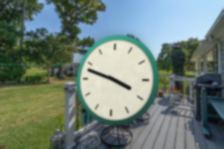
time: **3:48**
